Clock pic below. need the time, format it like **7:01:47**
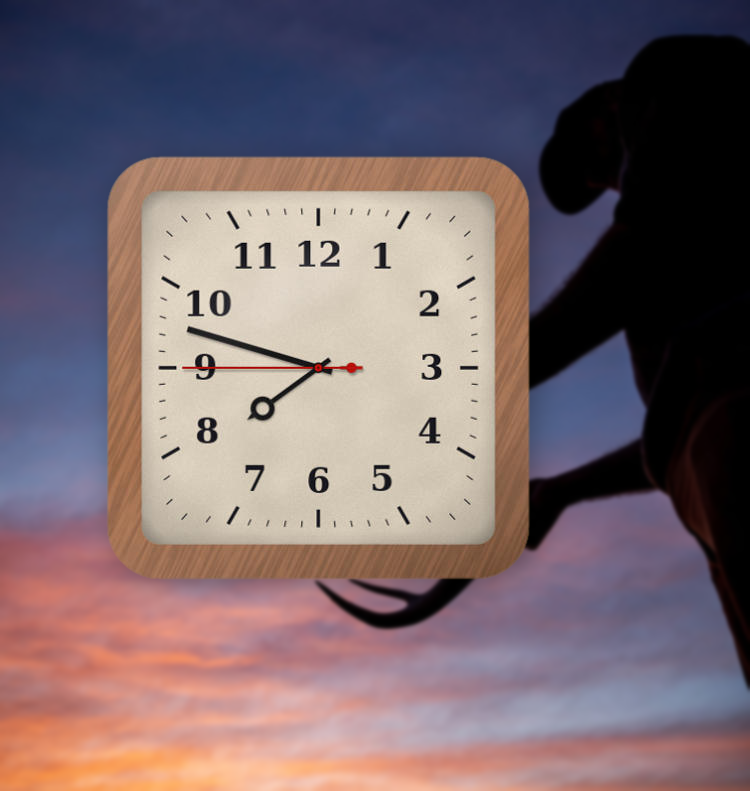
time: **7:47:45**
